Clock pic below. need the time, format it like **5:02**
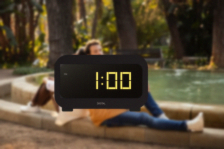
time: **1:00**
